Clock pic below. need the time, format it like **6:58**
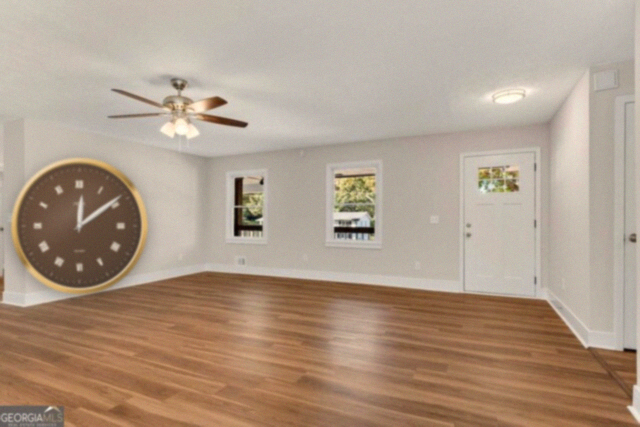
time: **12:09**
